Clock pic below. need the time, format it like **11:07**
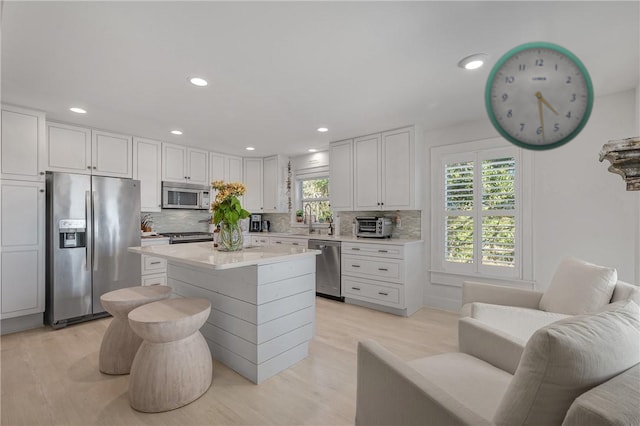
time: **4:29**
